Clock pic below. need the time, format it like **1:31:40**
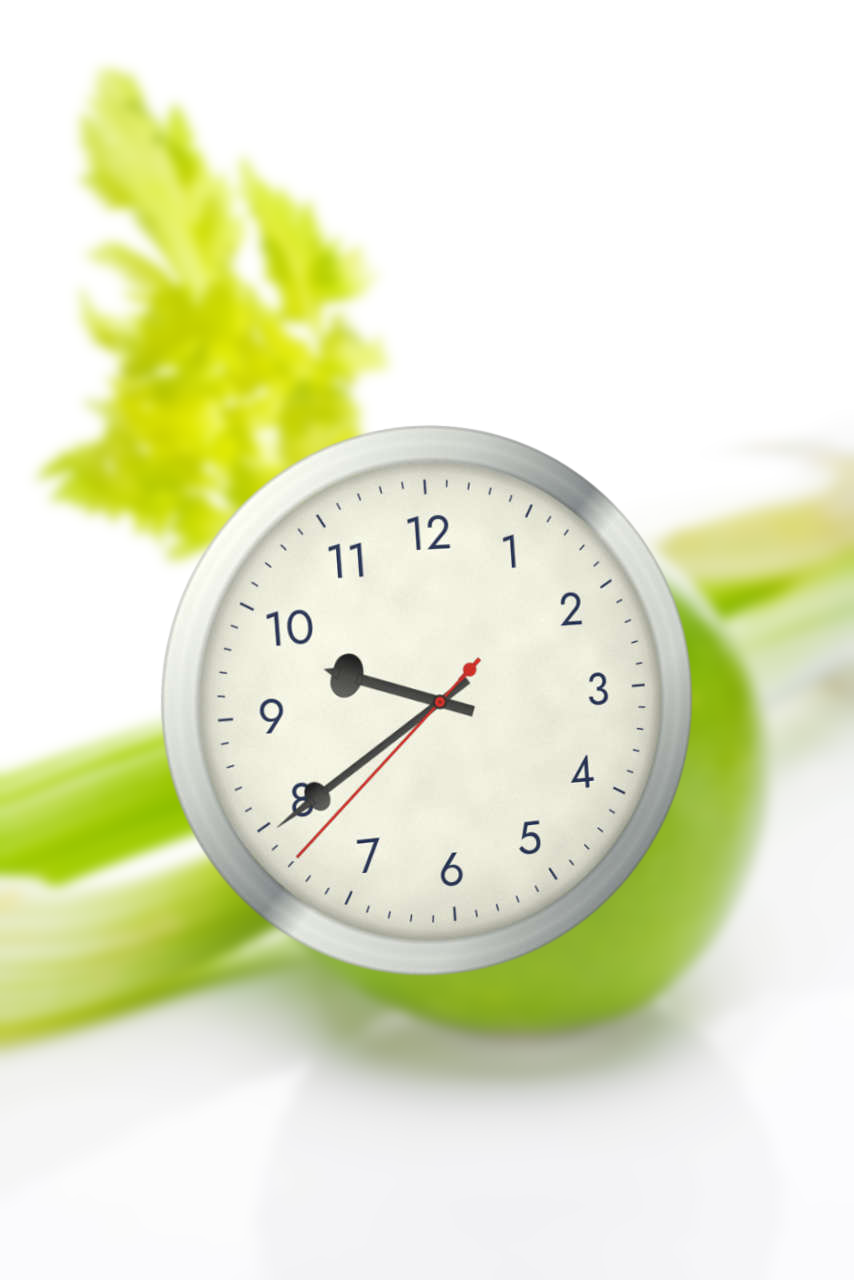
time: **9:39:38**
